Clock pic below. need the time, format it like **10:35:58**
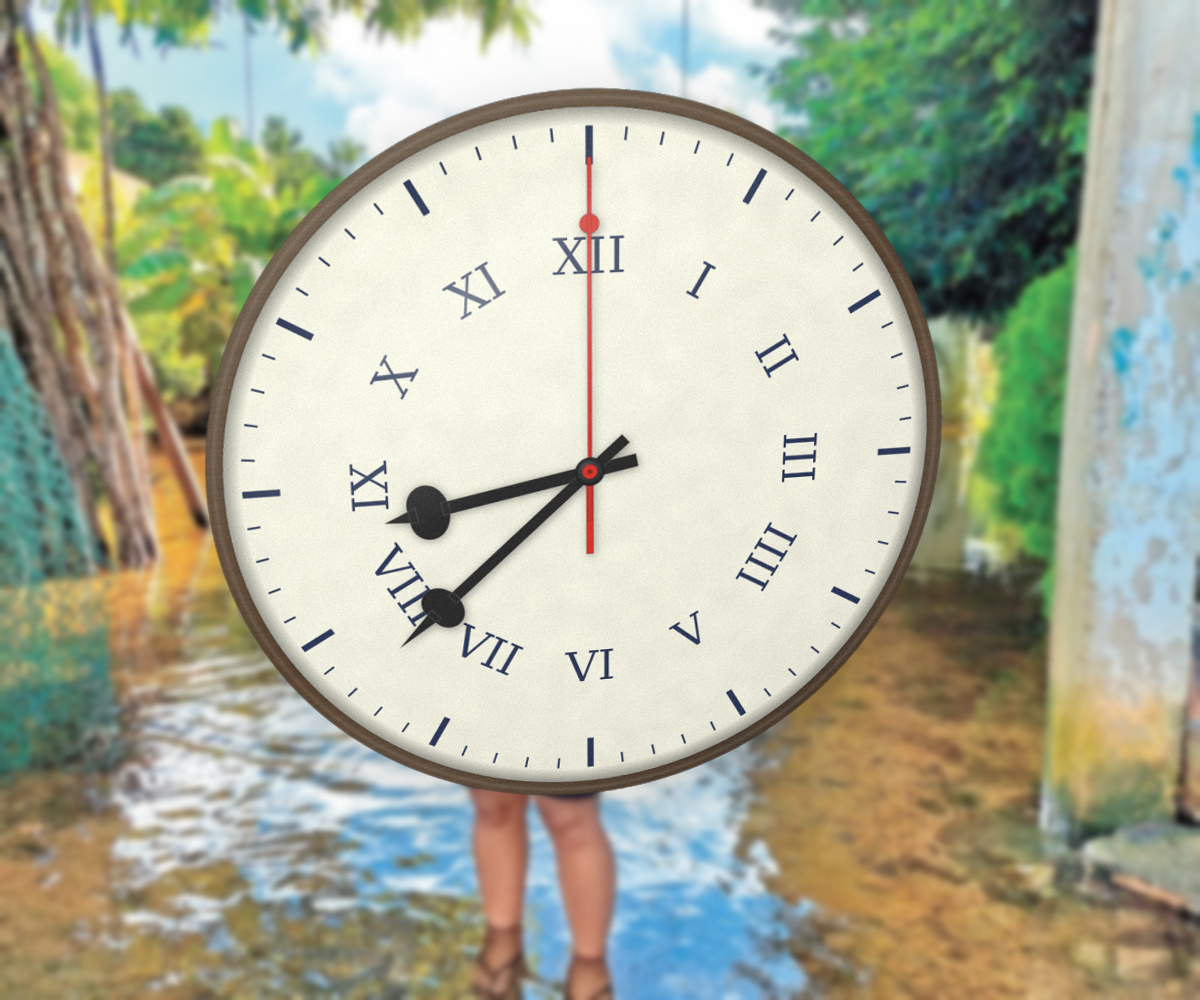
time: **8:38:00**
